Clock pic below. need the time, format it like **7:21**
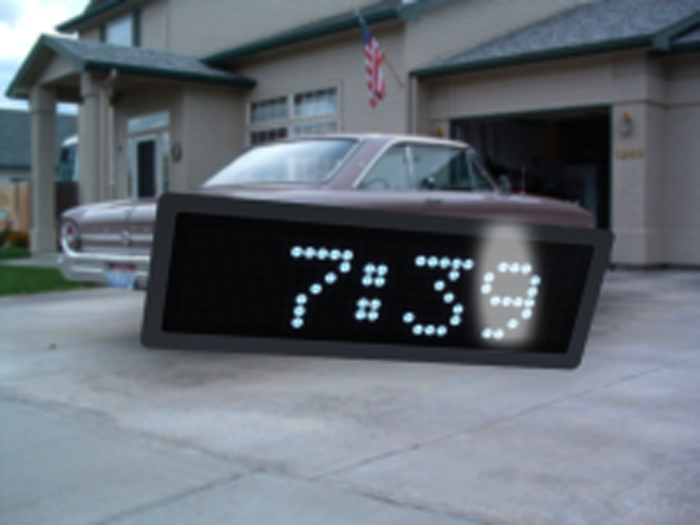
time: **7:39**
